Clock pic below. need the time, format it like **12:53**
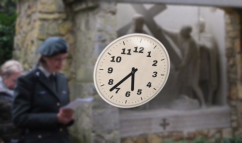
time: **5:37**
